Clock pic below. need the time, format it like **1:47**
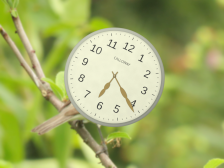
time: **6:21**
